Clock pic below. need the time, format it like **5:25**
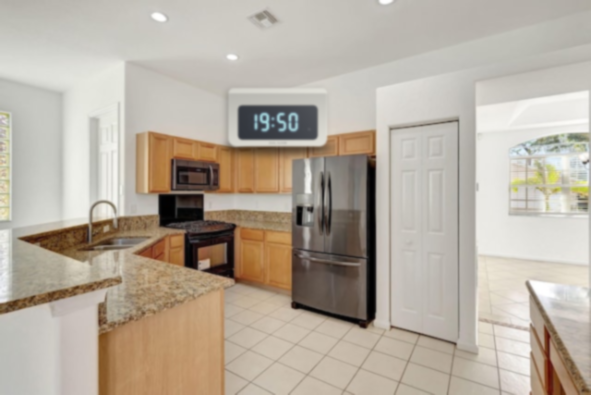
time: **19:50**
